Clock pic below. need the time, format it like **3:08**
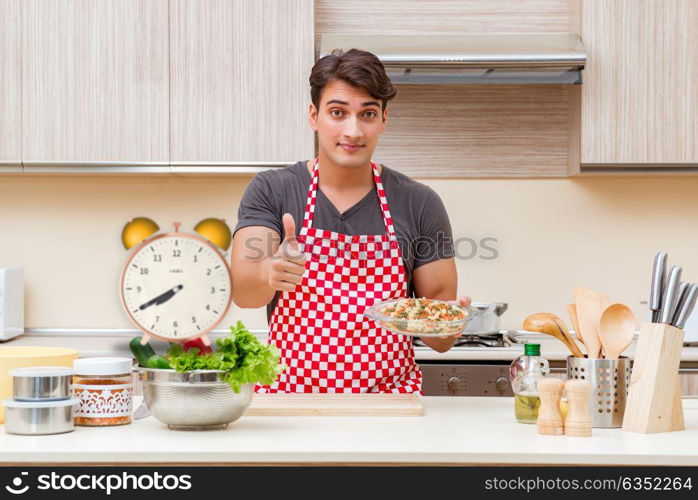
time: **7:40**
